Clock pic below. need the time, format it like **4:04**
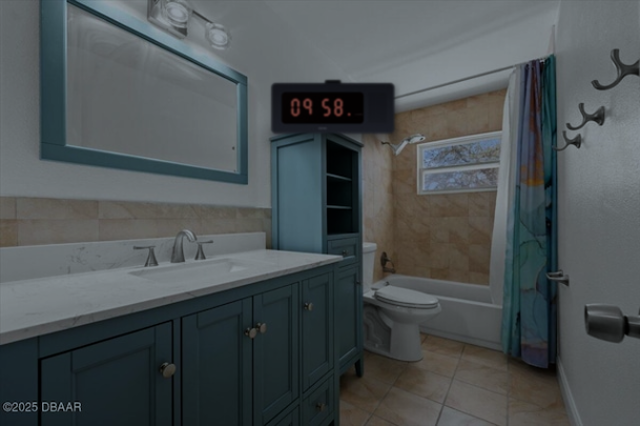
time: **9:58**
